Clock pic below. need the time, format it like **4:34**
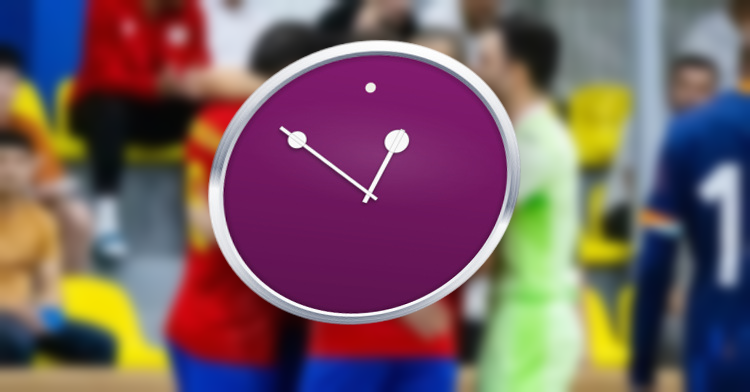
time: **12:52**
